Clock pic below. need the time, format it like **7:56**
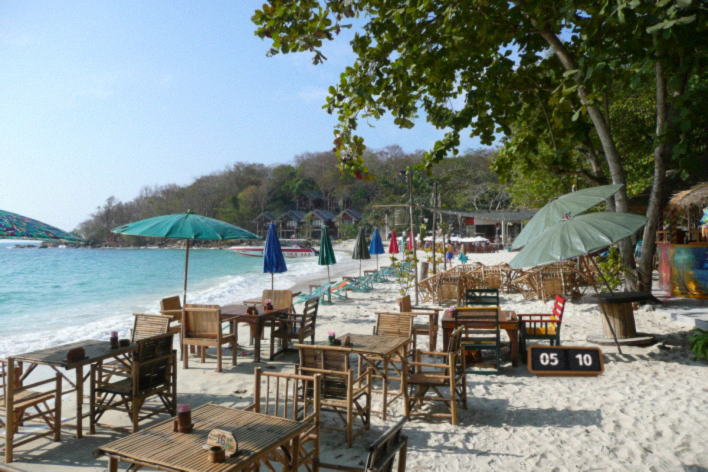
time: **5:10**
